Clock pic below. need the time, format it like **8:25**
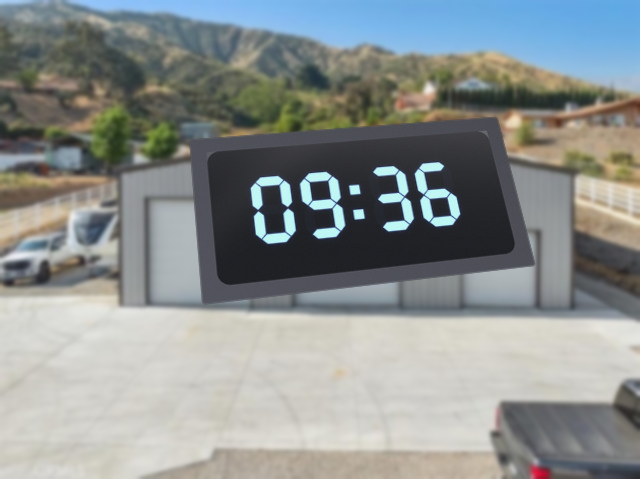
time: **9:36**
